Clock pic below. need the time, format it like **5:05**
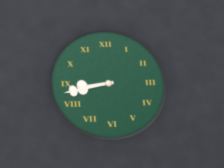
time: **8:43**
